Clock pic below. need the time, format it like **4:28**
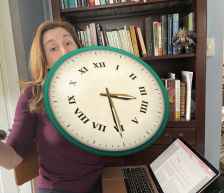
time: **3:30**
